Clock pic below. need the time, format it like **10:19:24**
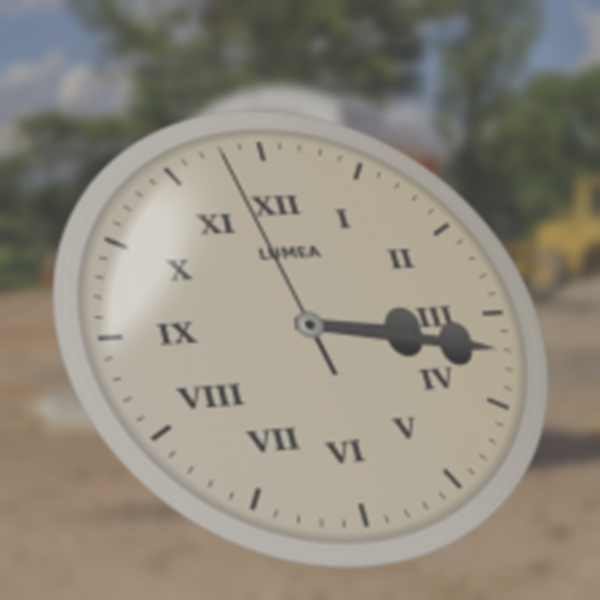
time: **3:16:58**
